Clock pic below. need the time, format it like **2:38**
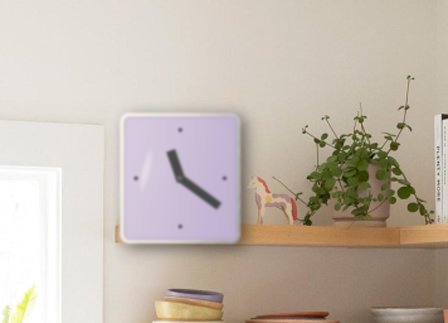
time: **11:21**
